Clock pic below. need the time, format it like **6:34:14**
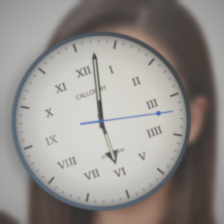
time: **6:02:17**
